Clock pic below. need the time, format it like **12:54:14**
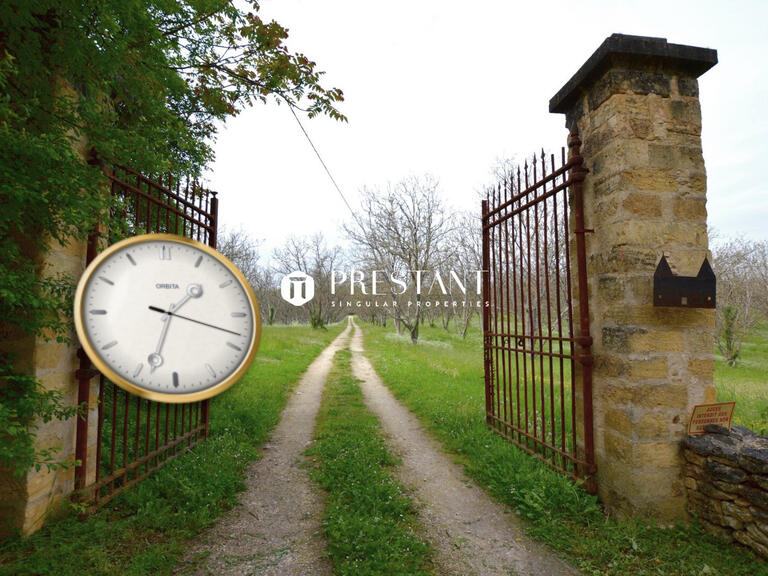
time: **1:33:18**
